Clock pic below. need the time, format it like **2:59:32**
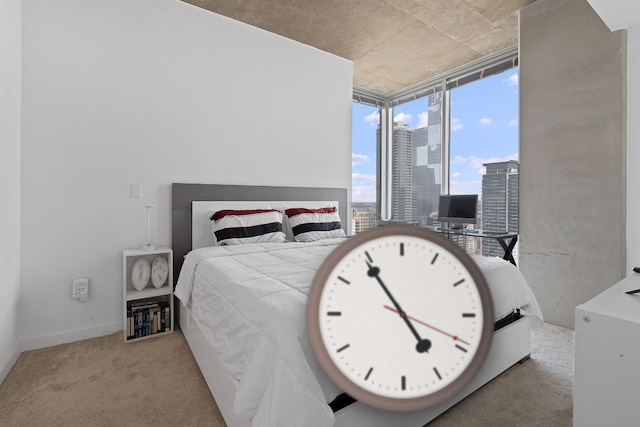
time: **4:54:19**
